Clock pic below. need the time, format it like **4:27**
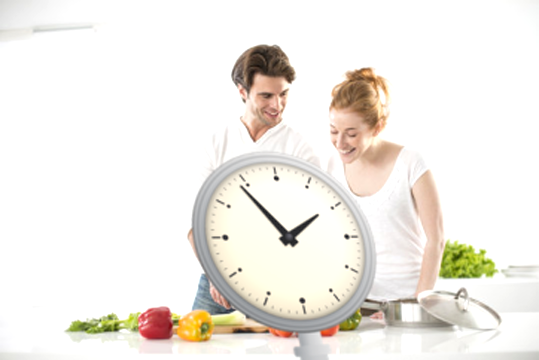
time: **1:54**
